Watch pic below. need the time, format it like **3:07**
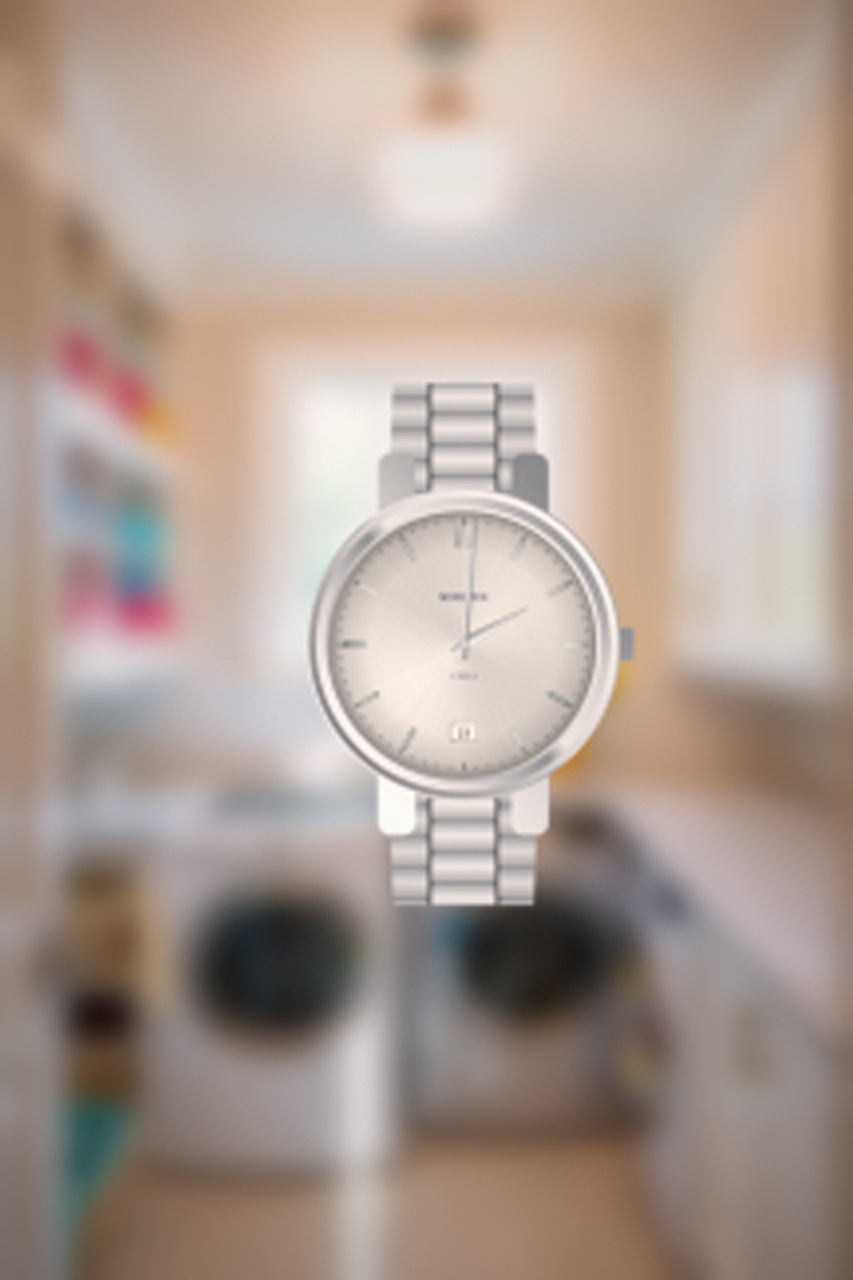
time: **2:01**
